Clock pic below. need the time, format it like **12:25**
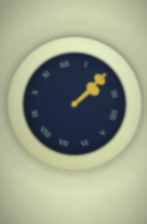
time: **2:10**
